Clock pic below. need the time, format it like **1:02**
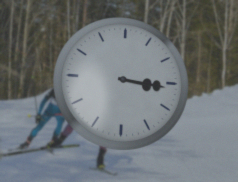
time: **3:16**
